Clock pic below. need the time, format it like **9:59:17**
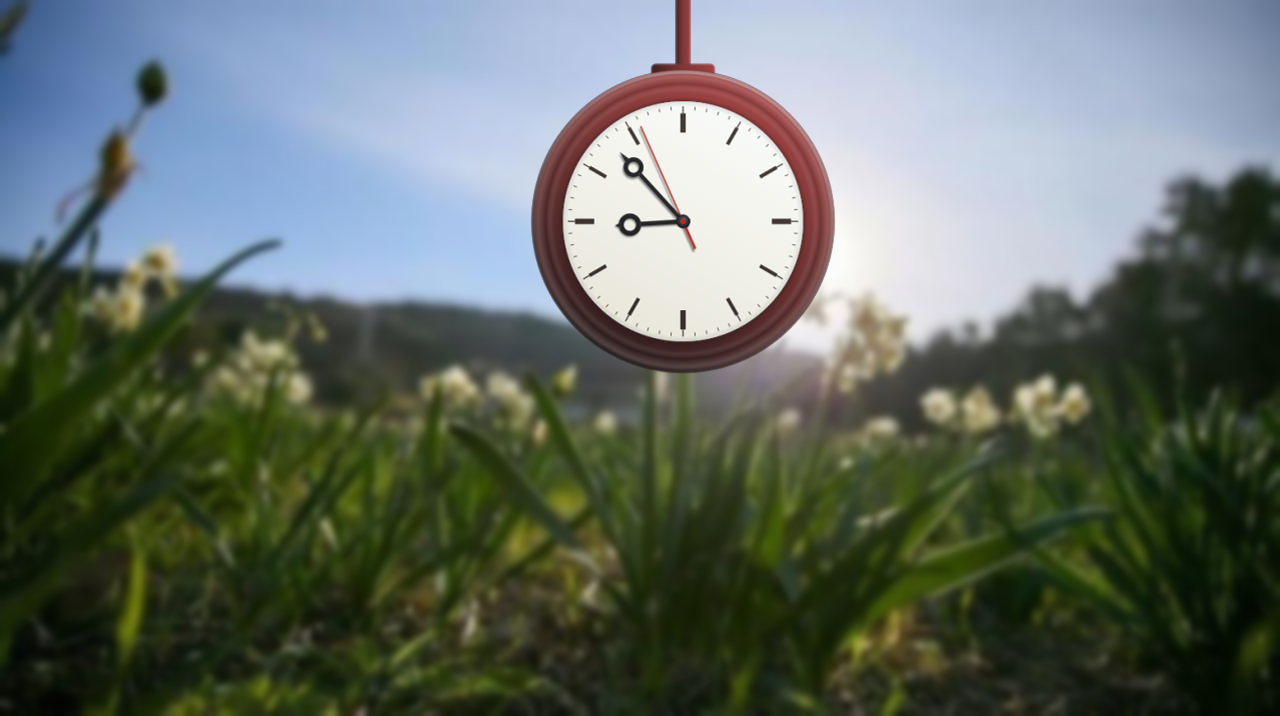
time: **8:52:56**
